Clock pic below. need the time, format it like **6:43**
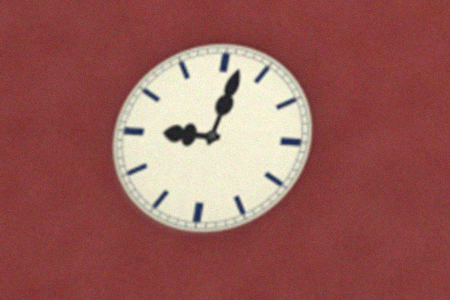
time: **9:02**
